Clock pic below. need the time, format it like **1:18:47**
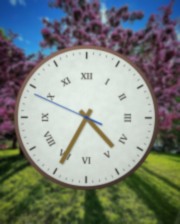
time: **4:34:49**
